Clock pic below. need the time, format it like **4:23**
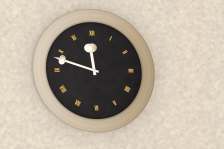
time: **11:48**
